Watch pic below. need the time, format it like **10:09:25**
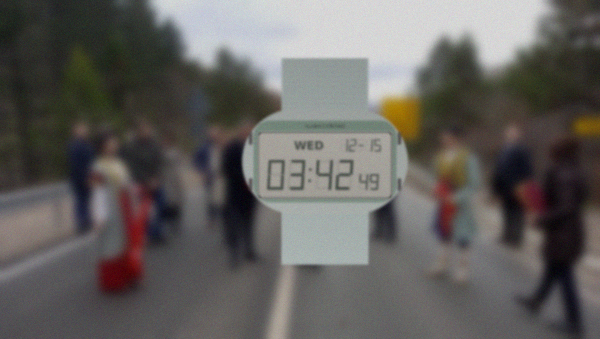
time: **3:42:49**
